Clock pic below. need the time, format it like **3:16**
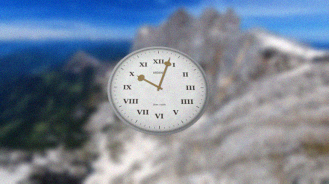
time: **10:03**
